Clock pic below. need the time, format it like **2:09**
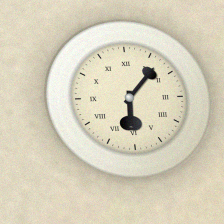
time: **6:07**
